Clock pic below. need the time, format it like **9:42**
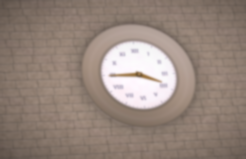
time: **3:45**
